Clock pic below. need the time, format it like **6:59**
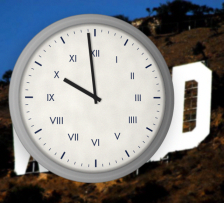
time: **9:59**
